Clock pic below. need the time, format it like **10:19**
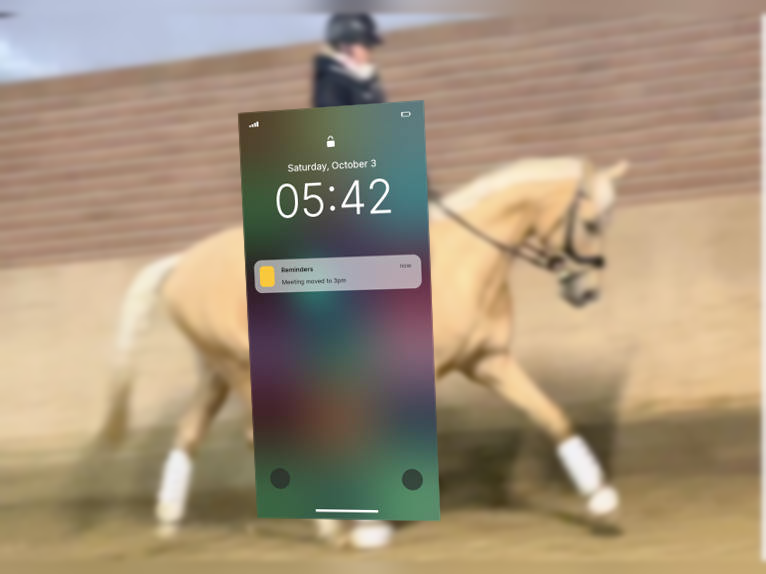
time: **5:42**
